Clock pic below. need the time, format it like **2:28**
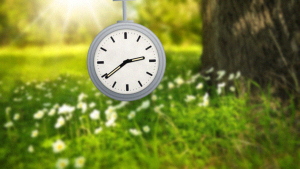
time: **2:39**
